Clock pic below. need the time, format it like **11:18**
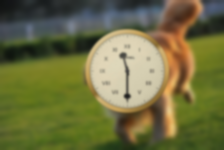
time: **11:30**
